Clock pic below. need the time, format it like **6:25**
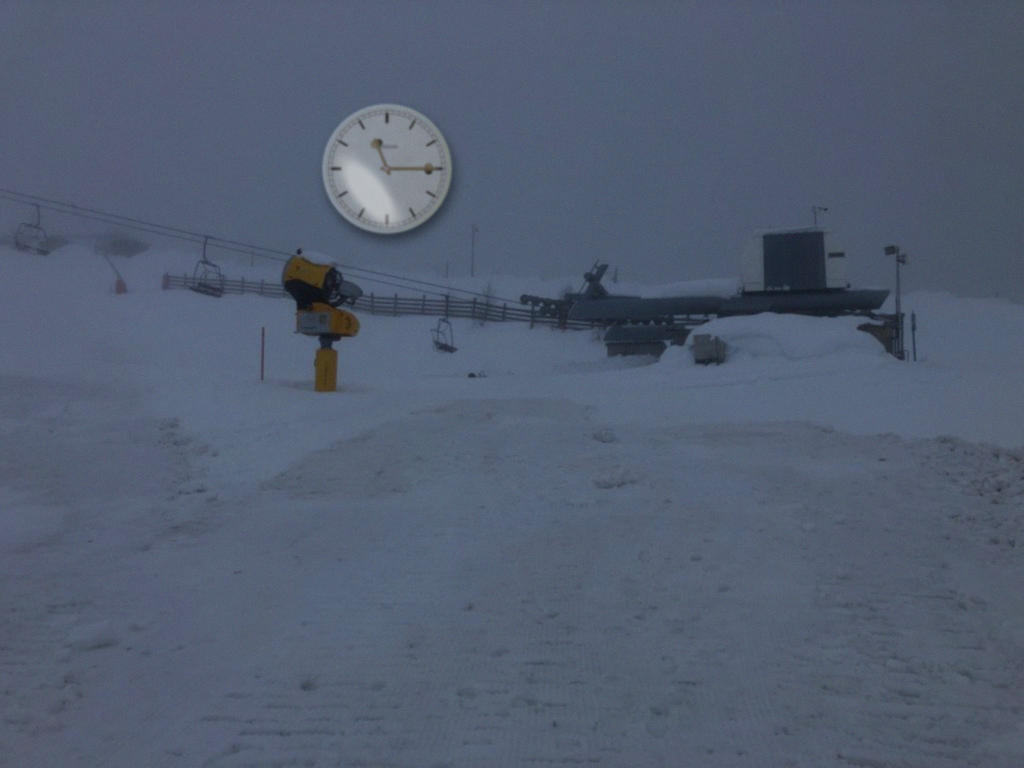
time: **11:15**
